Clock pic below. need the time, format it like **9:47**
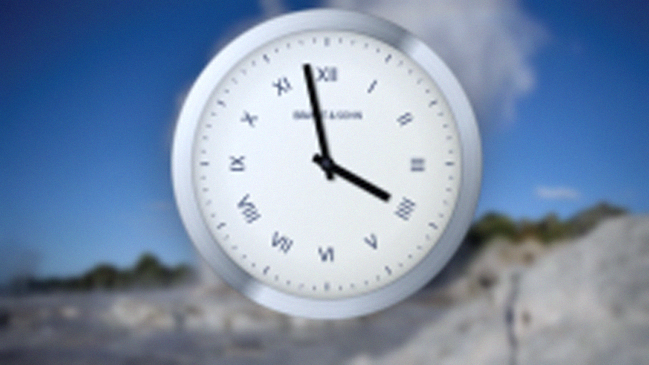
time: **3:58**
